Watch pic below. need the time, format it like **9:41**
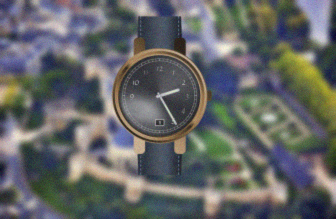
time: **2:25**
